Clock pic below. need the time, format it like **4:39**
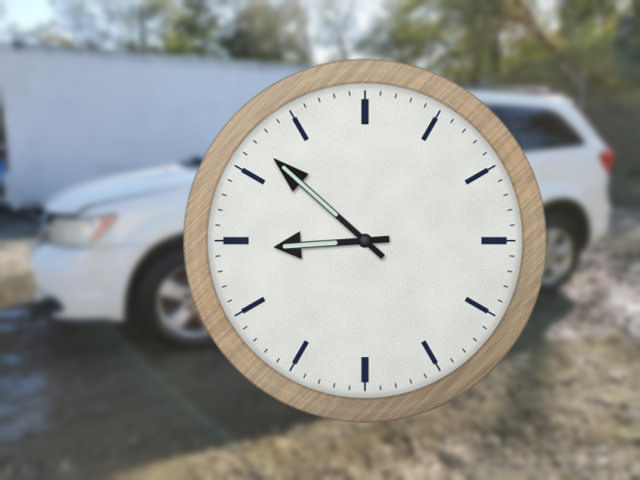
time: **8:52**
